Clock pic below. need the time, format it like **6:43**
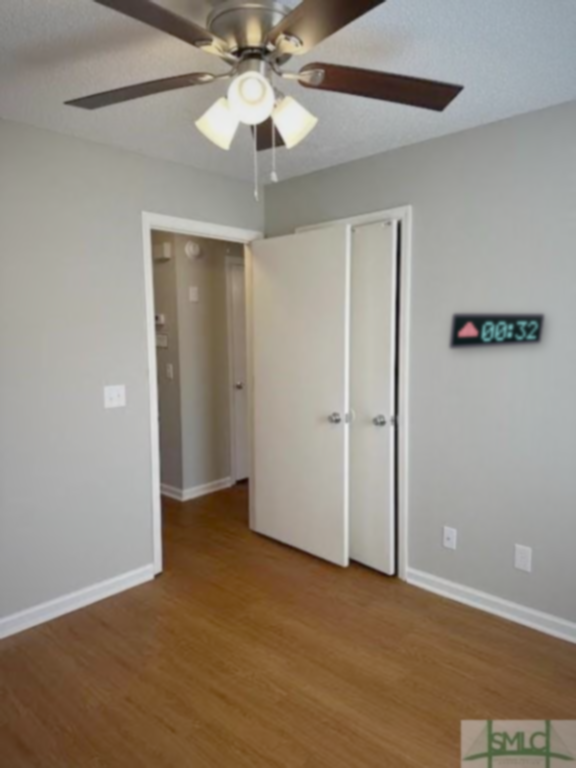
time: **0:32**
